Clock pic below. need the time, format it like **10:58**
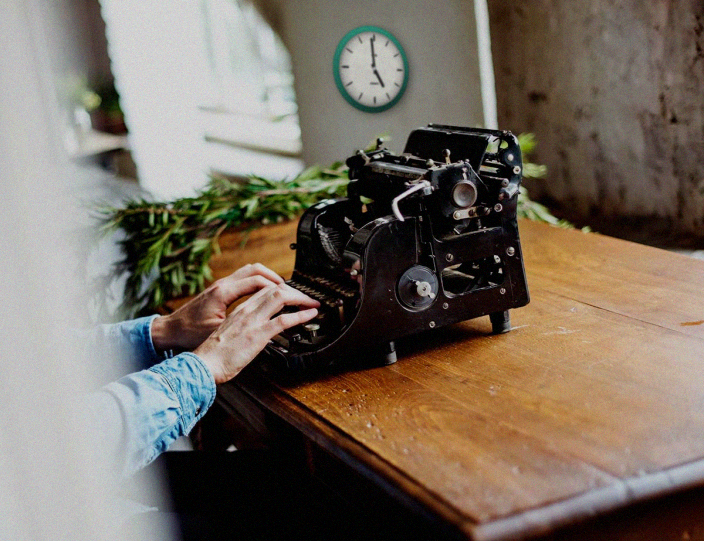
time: **4:59**
